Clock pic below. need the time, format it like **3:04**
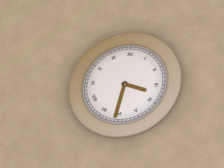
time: **3:31**
